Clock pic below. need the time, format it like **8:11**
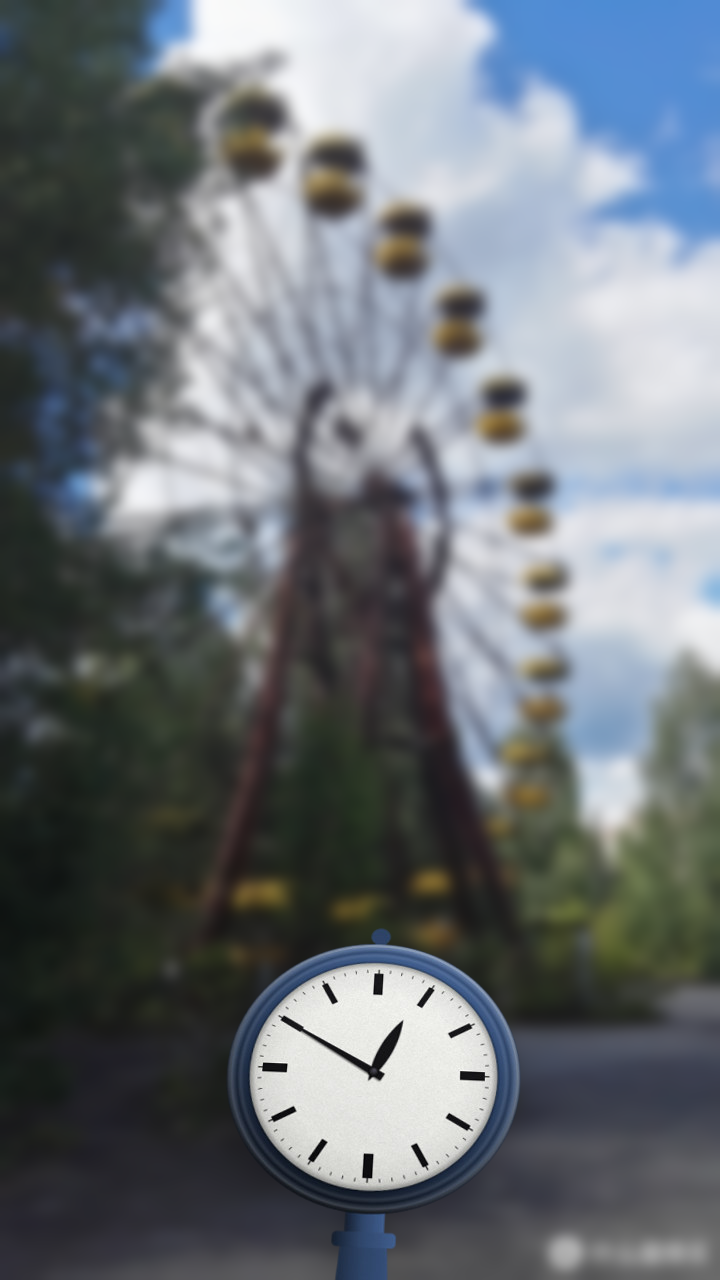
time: **12:50**
